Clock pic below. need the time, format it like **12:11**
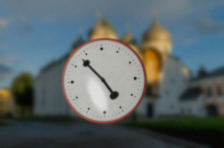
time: **4:53**
